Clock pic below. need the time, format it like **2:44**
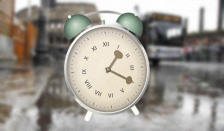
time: **1:20**
